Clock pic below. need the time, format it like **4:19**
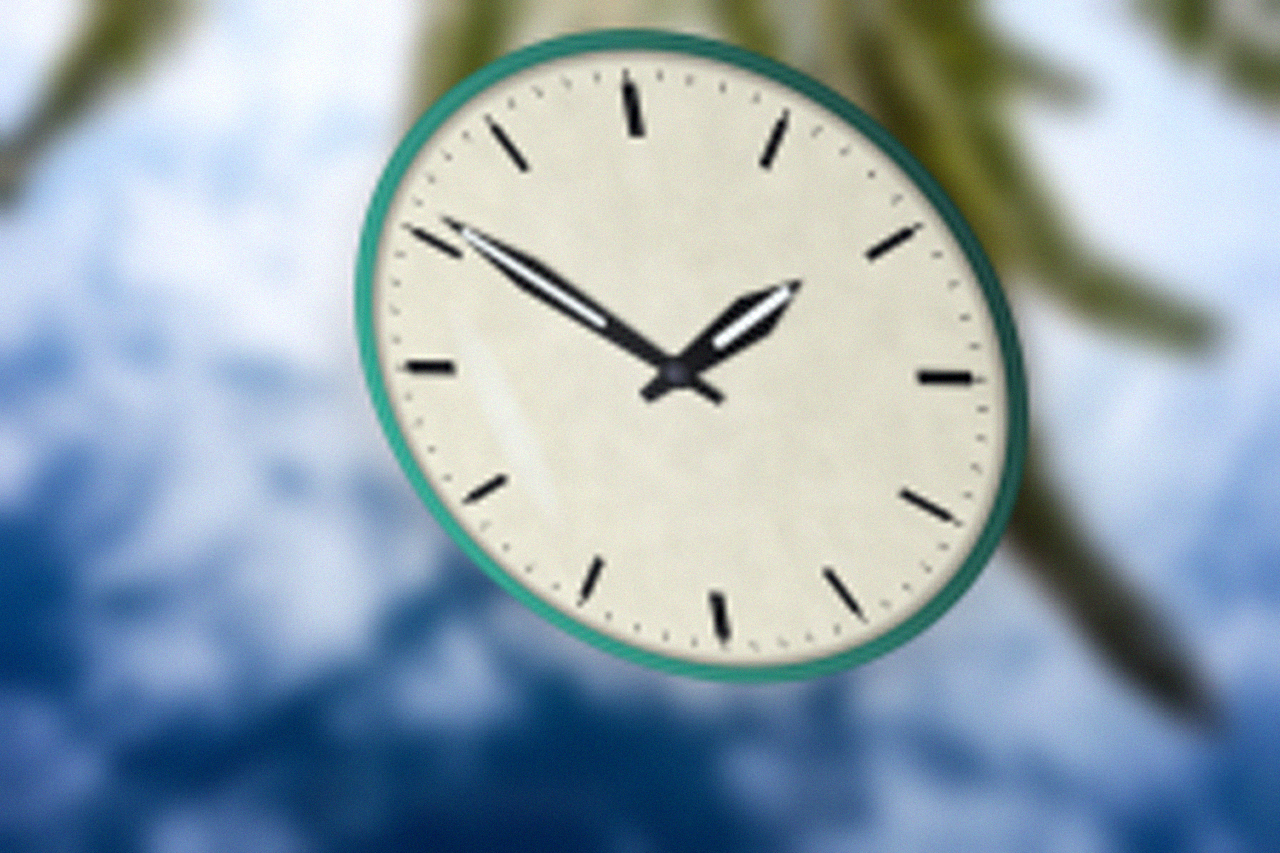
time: **1:51**
